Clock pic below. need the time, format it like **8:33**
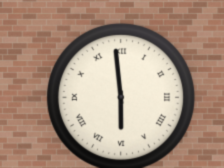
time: **5:59**
